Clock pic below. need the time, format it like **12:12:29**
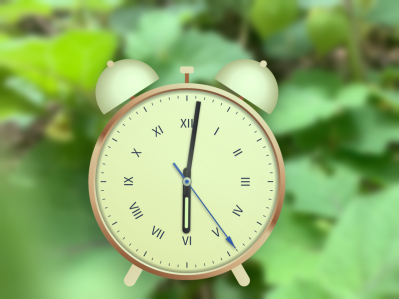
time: **6:01:24**
